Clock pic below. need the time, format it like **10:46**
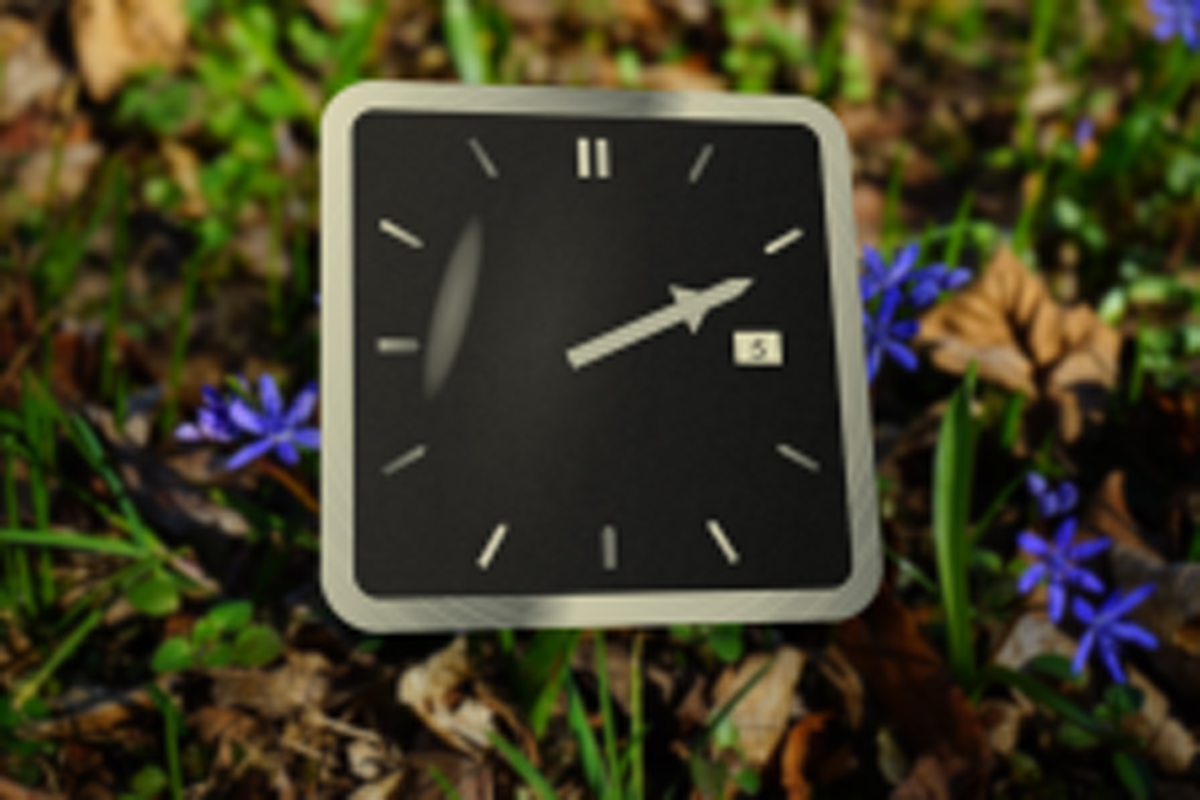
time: **2:11**
